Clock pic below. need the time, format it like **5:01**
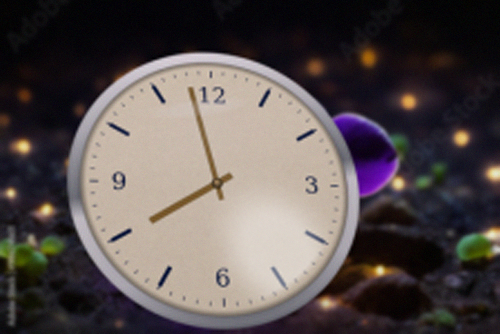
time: **7:58**
